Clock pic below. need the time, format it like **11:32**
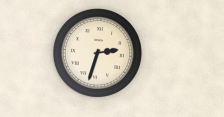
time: **2:32**
